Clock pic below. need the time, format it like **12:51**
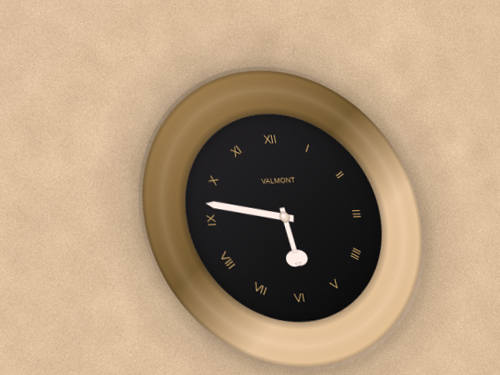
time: **5:47**
